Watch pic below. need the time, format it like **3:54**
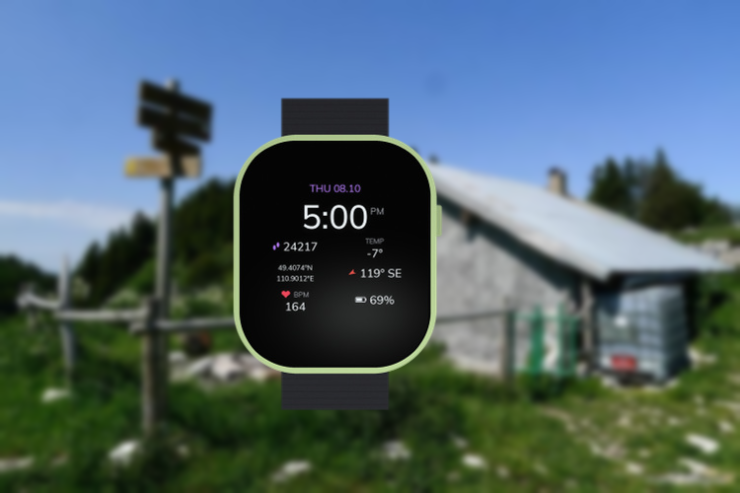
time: **5:00**
